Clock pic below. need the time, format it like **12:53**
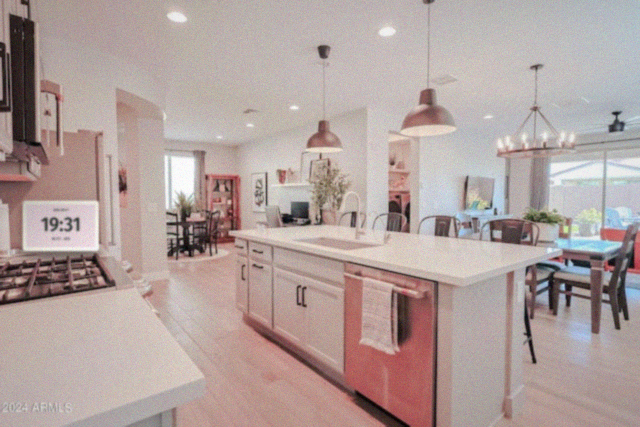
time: **19:31**
